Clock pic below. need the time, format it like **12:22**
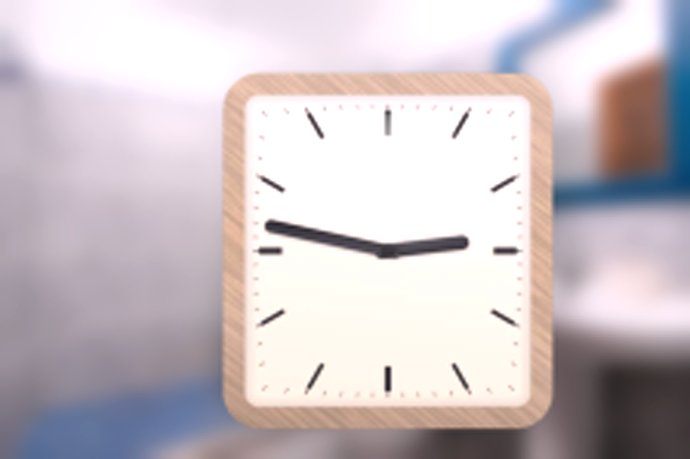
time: **2:47**
